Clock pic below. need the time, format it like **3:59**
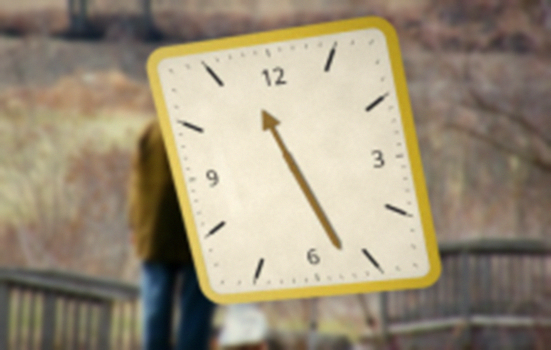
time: **11:27**
